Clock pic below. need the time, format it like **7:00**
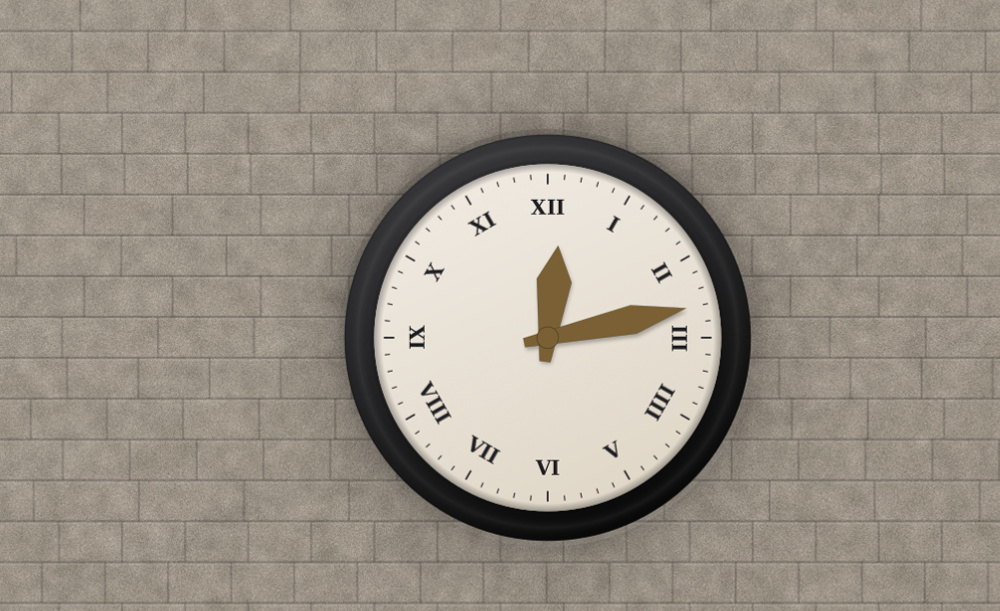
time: **12:13**
